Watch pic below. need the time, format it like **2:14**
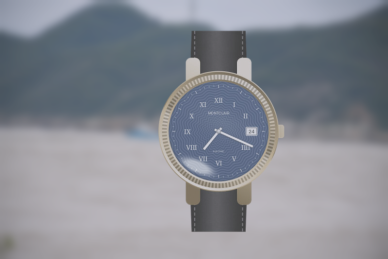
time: **7:19**
